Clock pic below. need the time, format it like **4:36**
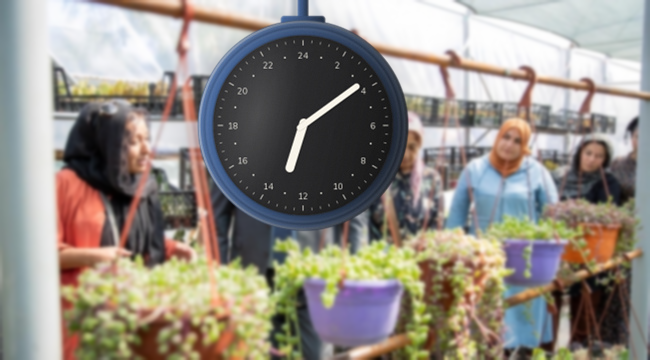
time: **13:09**
